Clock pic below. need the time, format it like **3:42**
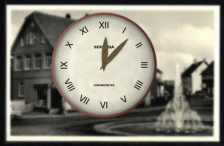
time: **12:07**
